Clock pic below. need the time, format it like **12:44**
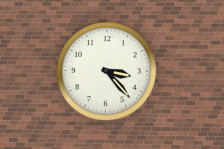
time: **3:23**
